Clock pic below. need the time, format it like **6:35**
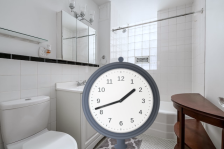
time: **1:42**
